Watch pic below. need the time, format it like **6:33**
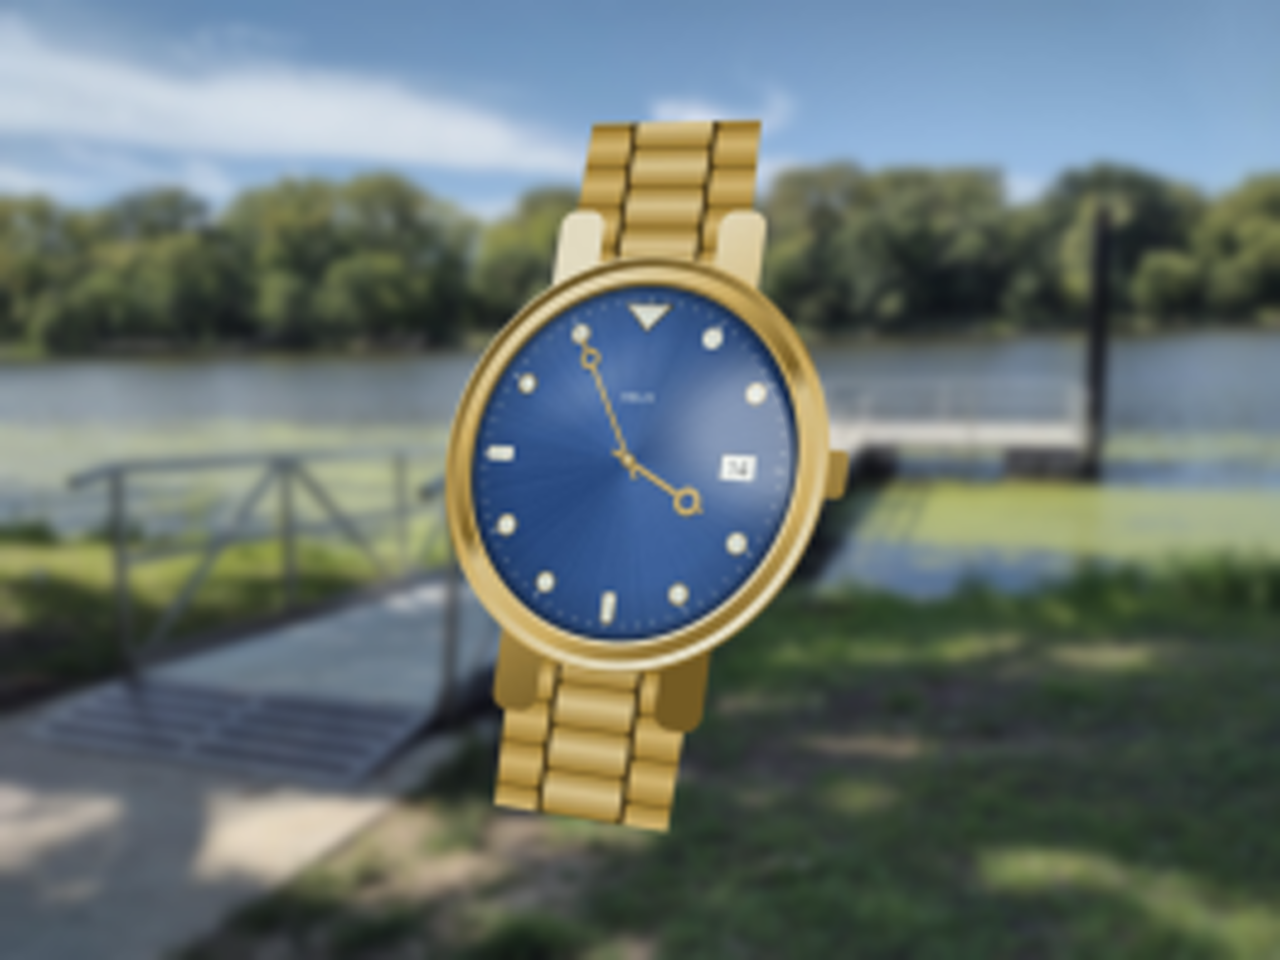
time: **3:55**
